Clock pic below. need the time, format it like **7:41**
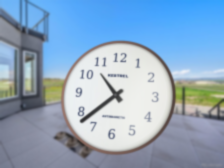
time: **10:38**
